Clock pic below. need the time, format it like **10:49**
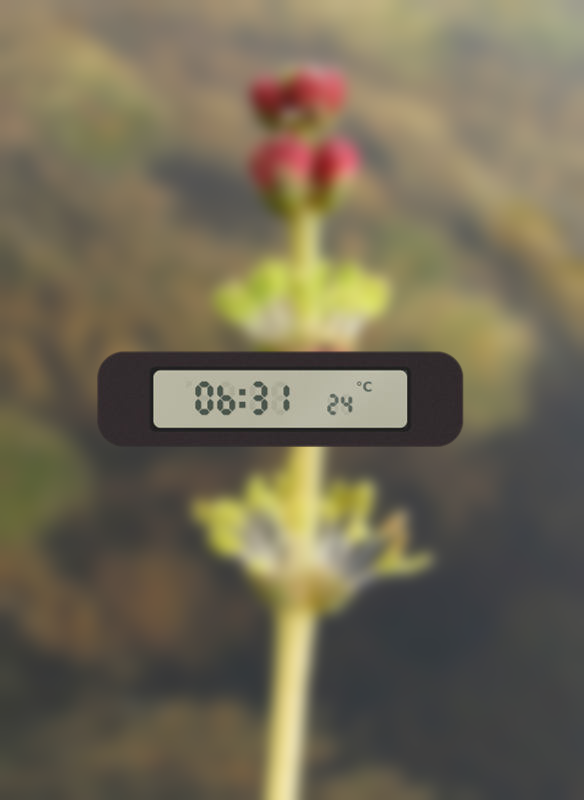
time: **6:31**
